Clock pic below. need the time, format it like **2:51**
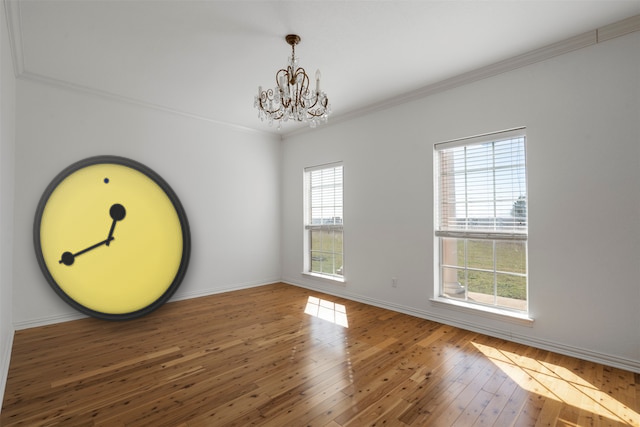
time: **12:41**
